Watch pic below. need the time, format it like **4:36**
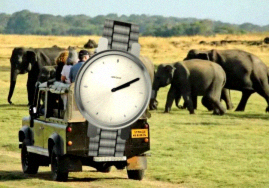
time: **2:10**
